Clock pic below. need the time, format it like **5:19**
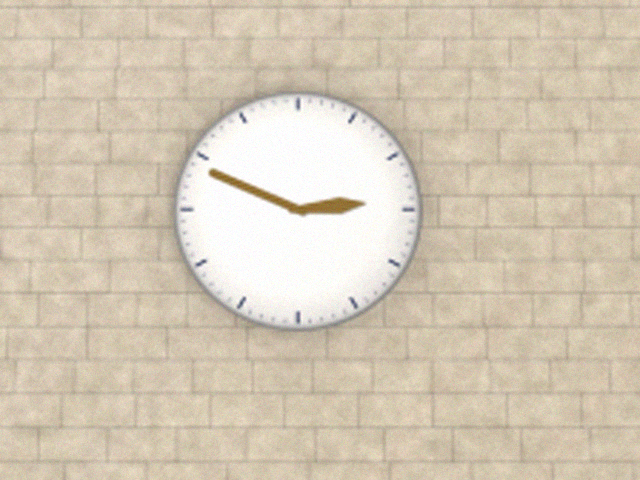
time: **2:49**
